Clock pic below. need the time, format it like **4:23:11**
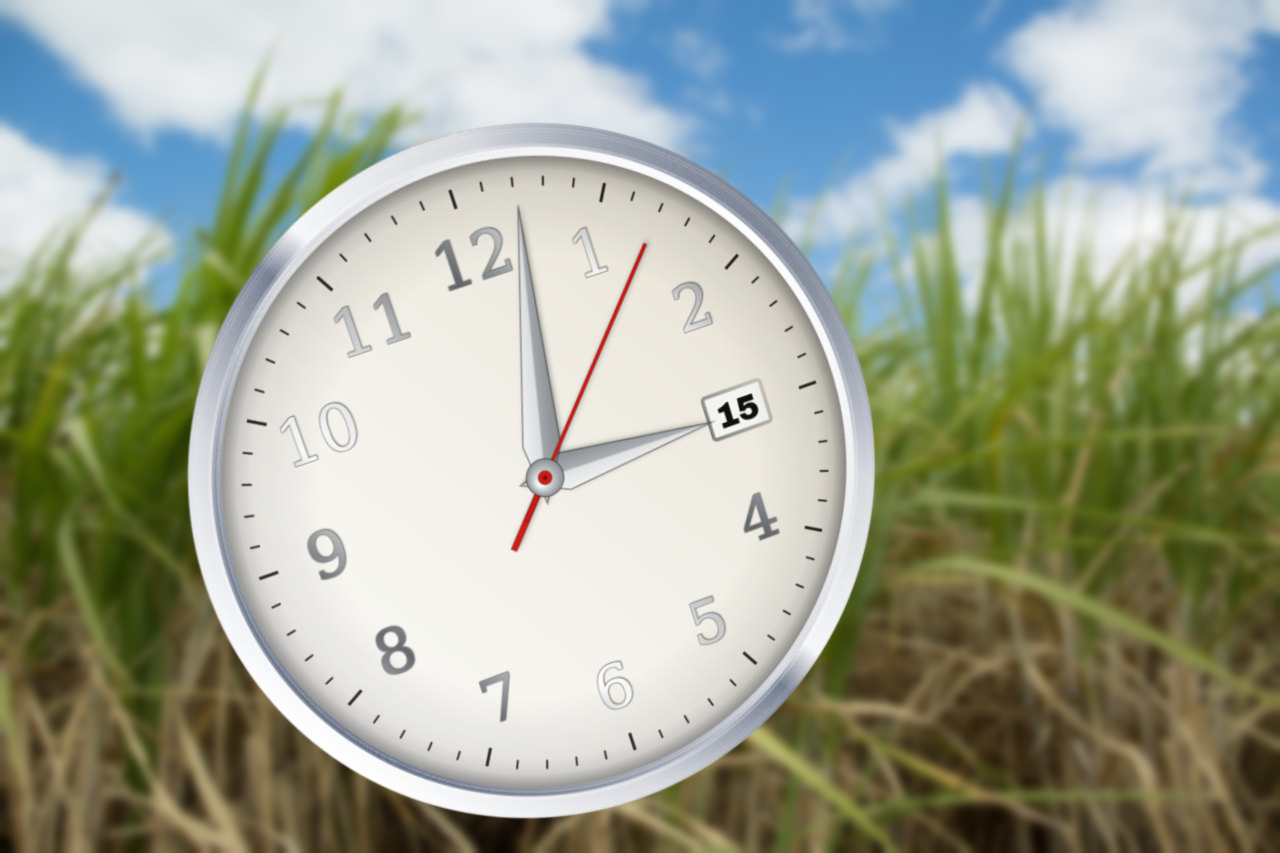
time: **3:02:07**
